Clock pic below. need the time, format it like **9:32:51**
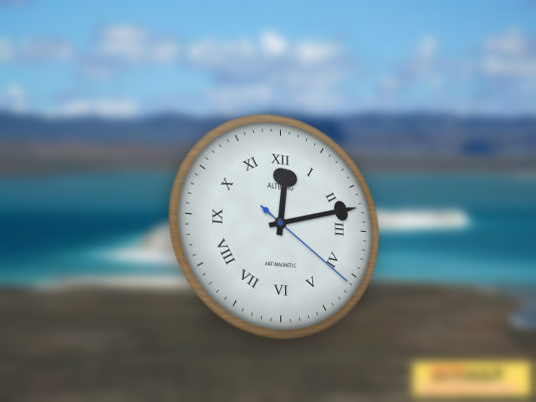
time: **12:12:21**
